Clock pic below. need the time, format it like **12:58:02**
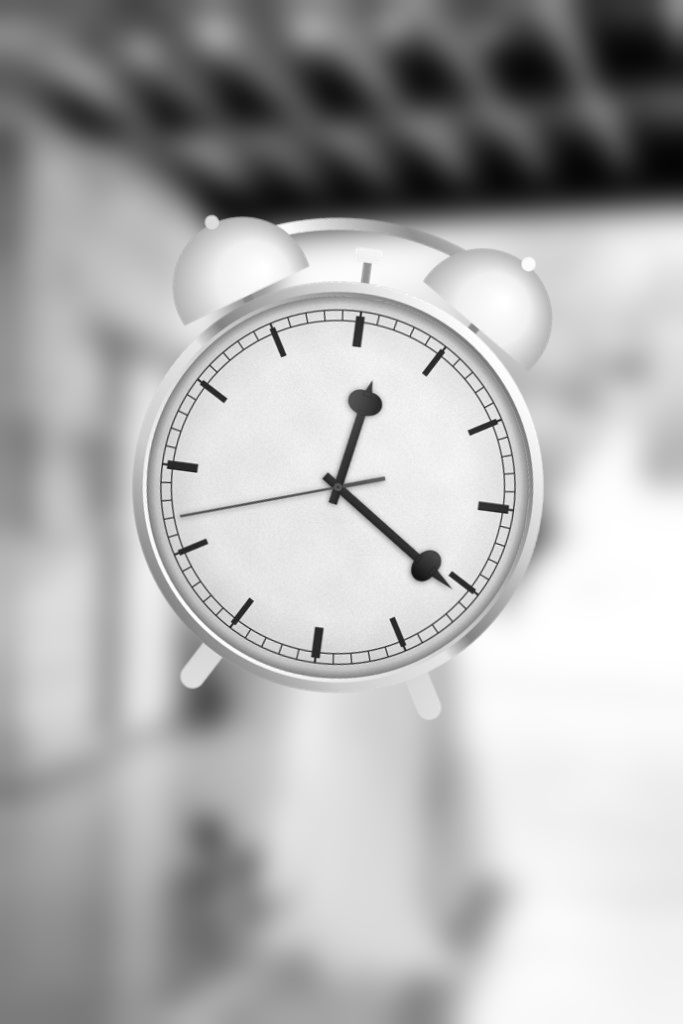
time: **12:20:42**
